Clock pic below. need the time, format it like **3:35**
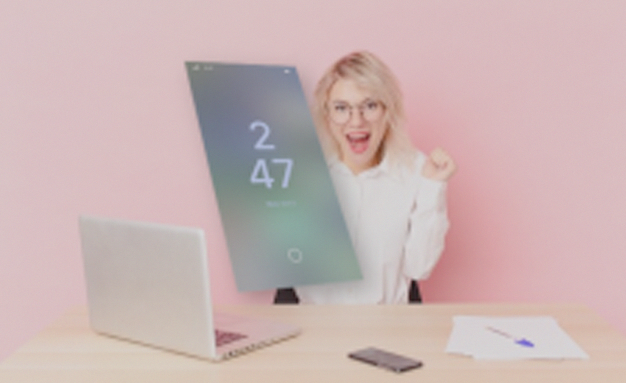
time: **2:47**
